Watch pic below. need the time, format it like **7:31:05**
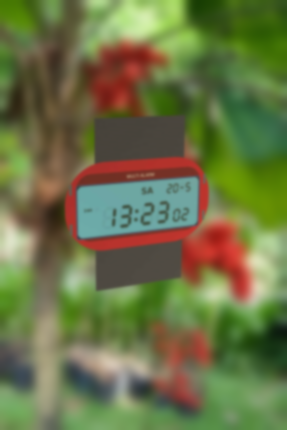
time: **13:23:02**
